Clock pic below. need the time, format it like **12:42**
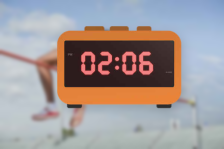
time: **2:06**
